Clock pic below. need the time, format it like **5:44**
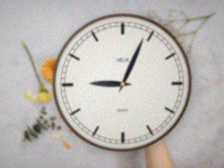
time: **9:04**
